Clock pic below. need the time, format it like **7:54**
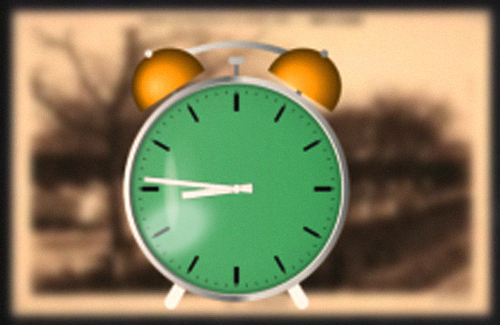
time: **8:46**
